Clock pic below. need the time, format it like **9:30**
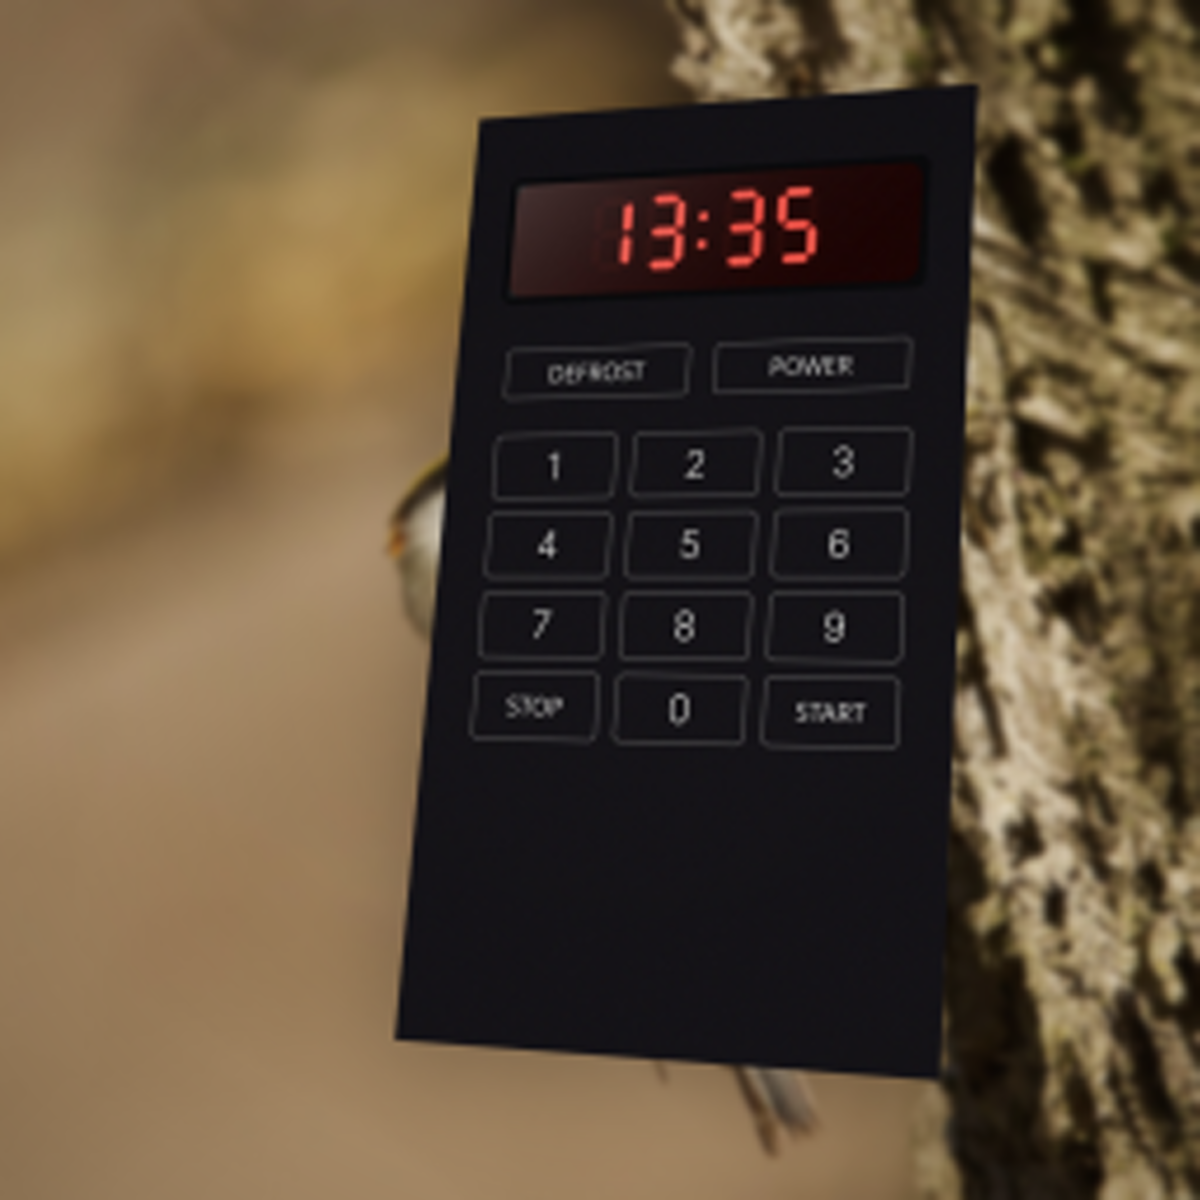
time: **13:35**
